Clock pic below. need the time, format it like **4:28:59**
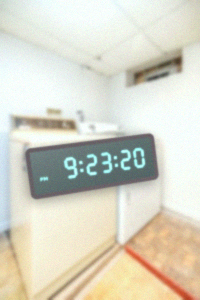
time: **9:23:20**
